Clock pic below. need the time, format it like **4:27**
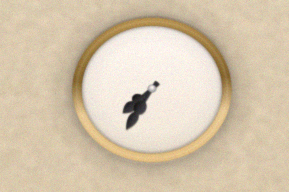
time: **7:35**
